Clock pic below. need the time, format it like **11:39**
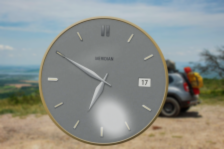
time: **6:50**
